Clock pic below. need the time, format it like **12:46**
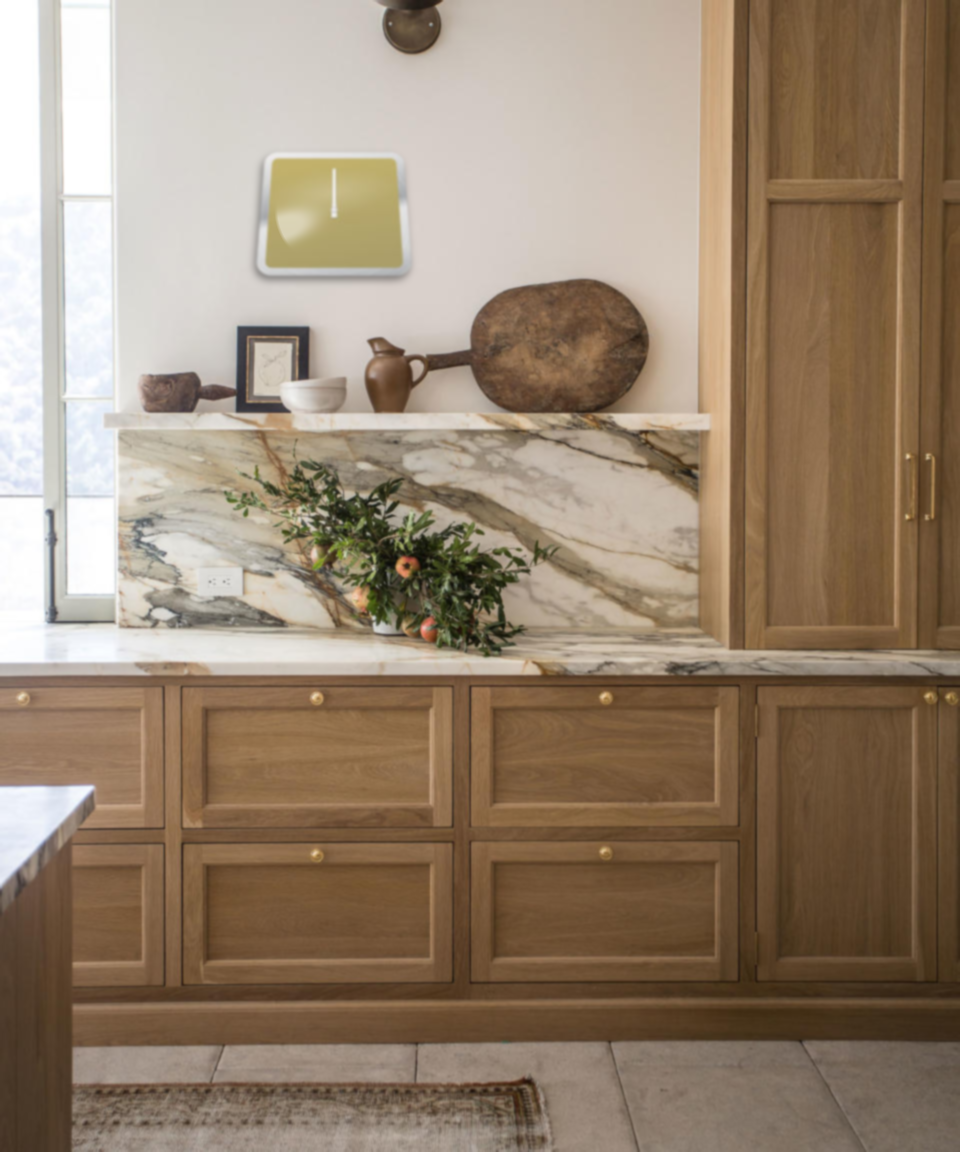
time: **12:00**
